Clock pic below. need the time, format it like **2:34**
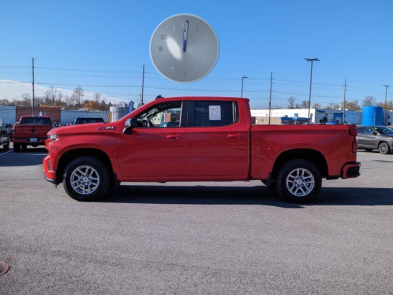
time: **12:01**
